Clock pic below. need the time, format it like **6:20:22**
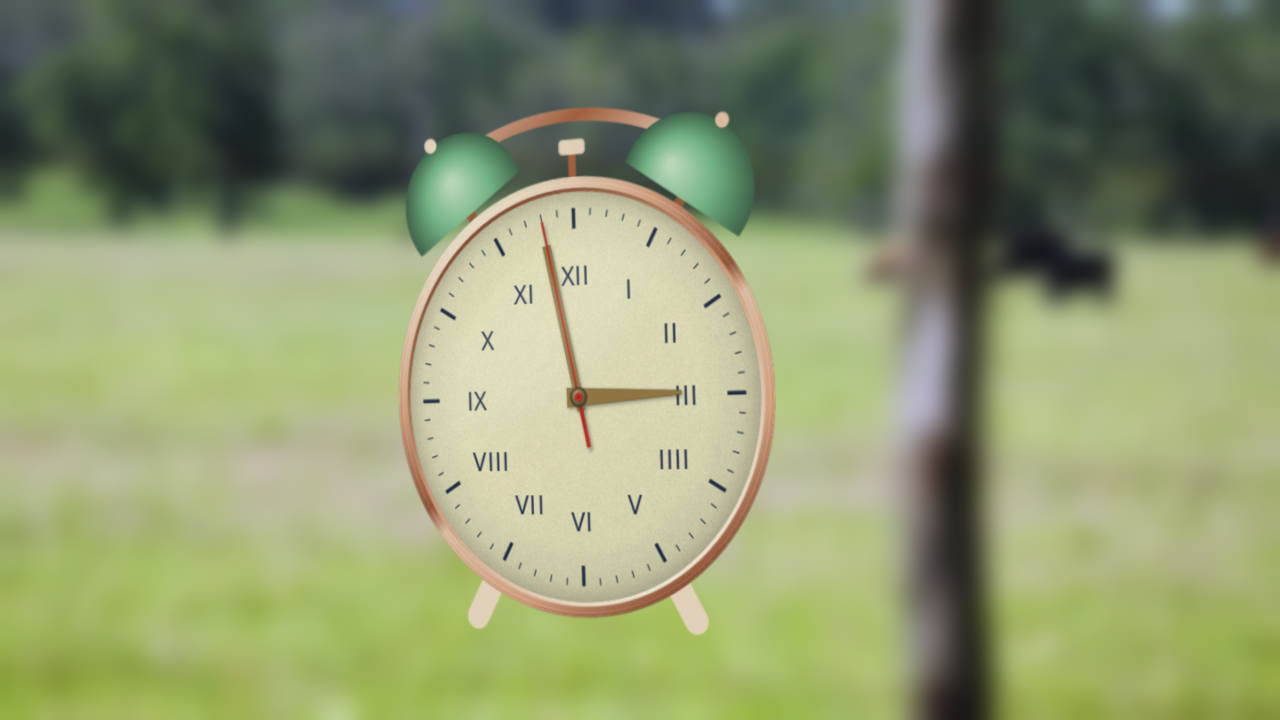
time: **2:57:58**
